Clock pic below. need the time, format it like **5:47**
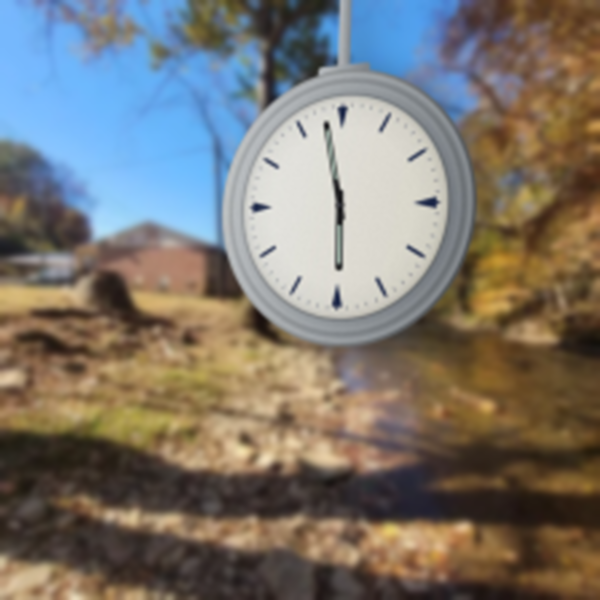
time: **5:58**
